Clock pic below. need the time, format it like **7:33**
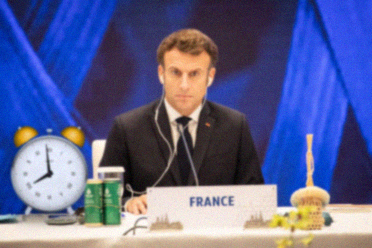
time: **7:59**
